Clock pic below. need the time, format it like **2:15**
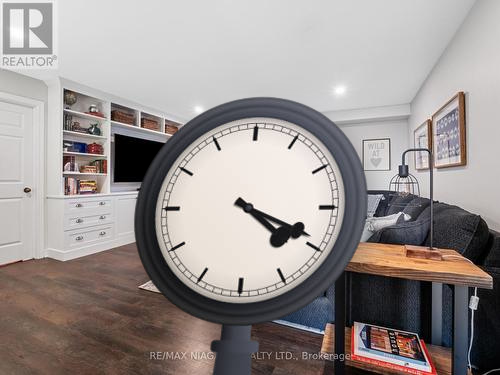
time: **4:19**
